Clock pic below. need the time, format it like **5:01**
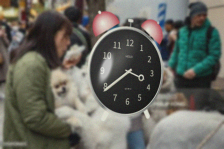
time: **3:39**
